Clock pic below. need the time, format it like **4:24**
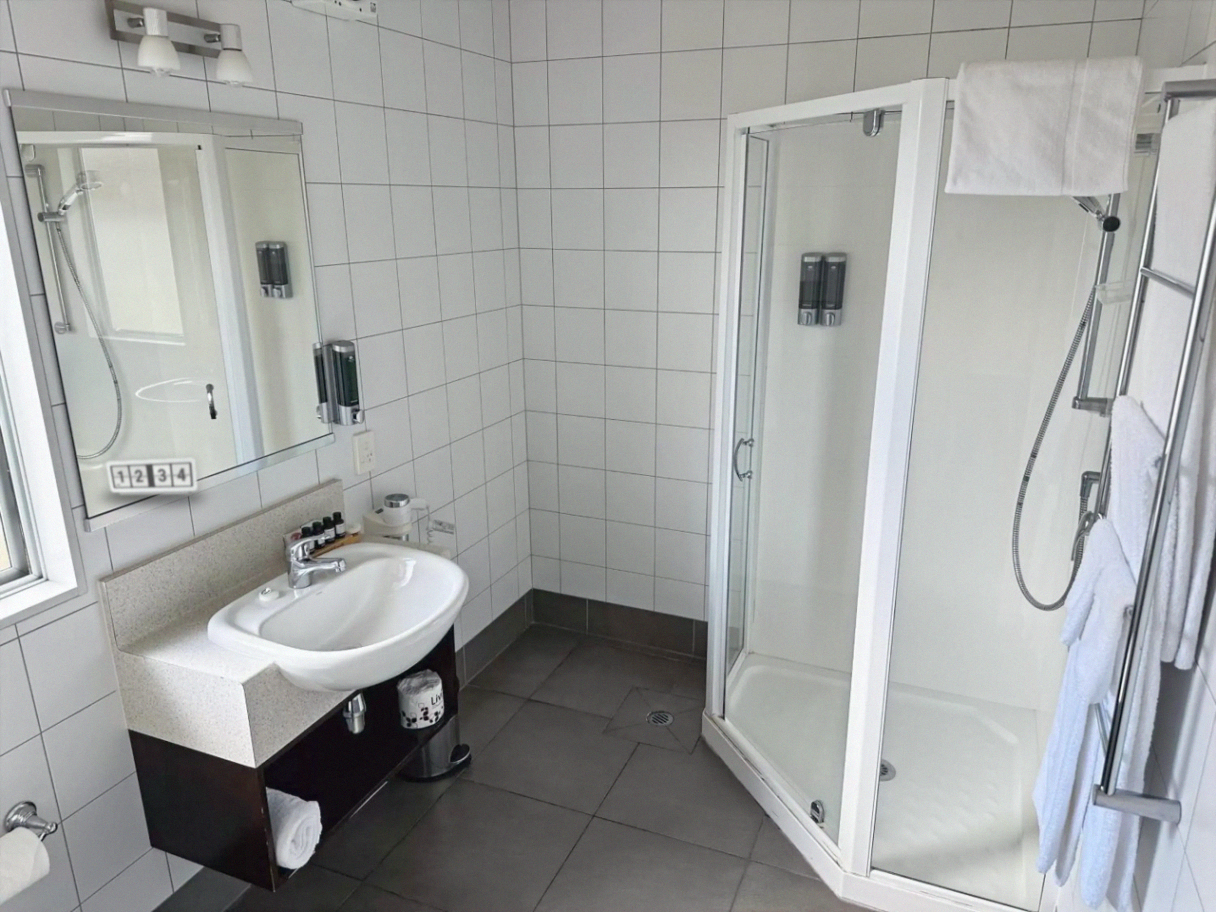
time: **12:34**
